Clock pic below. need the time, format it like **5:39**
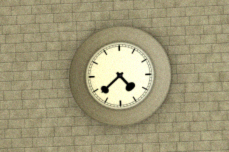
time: **4:38**
